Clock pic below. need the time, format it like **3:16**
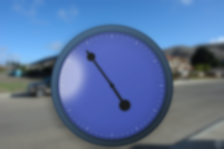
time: **4:54**
